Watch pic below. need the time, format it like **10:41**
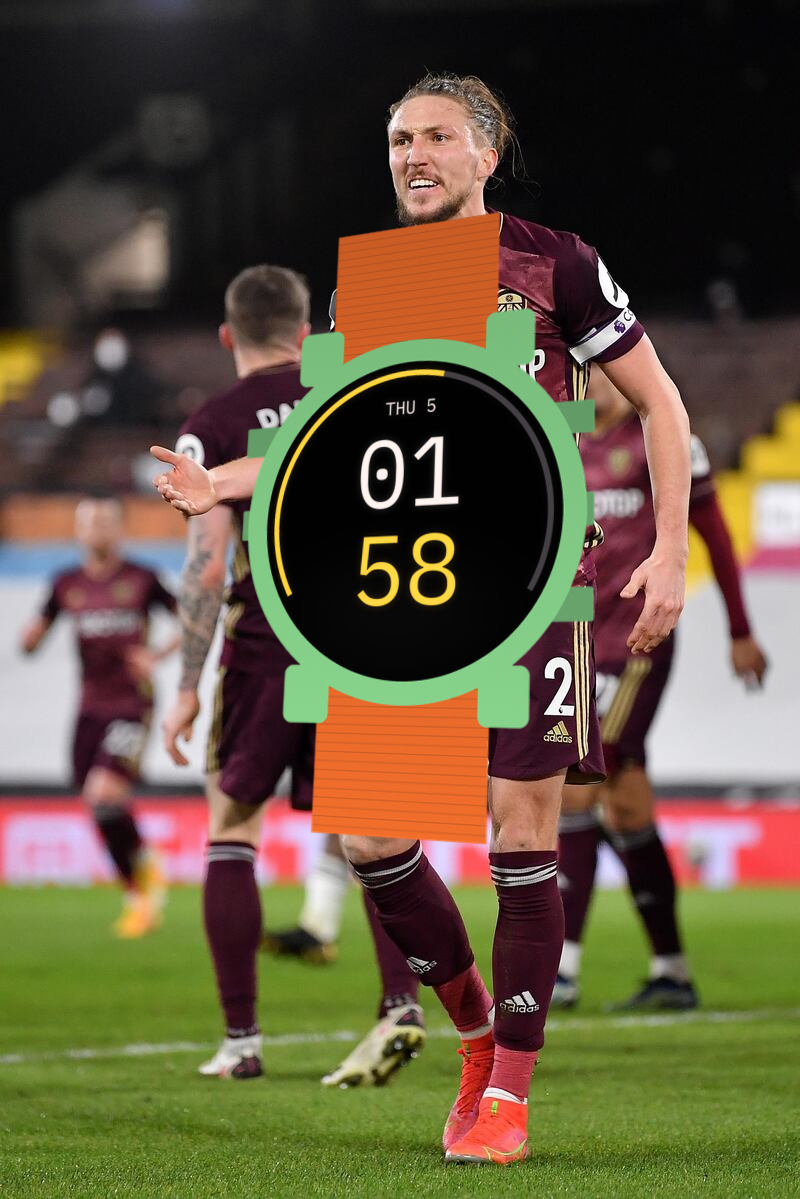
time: **1:58**
